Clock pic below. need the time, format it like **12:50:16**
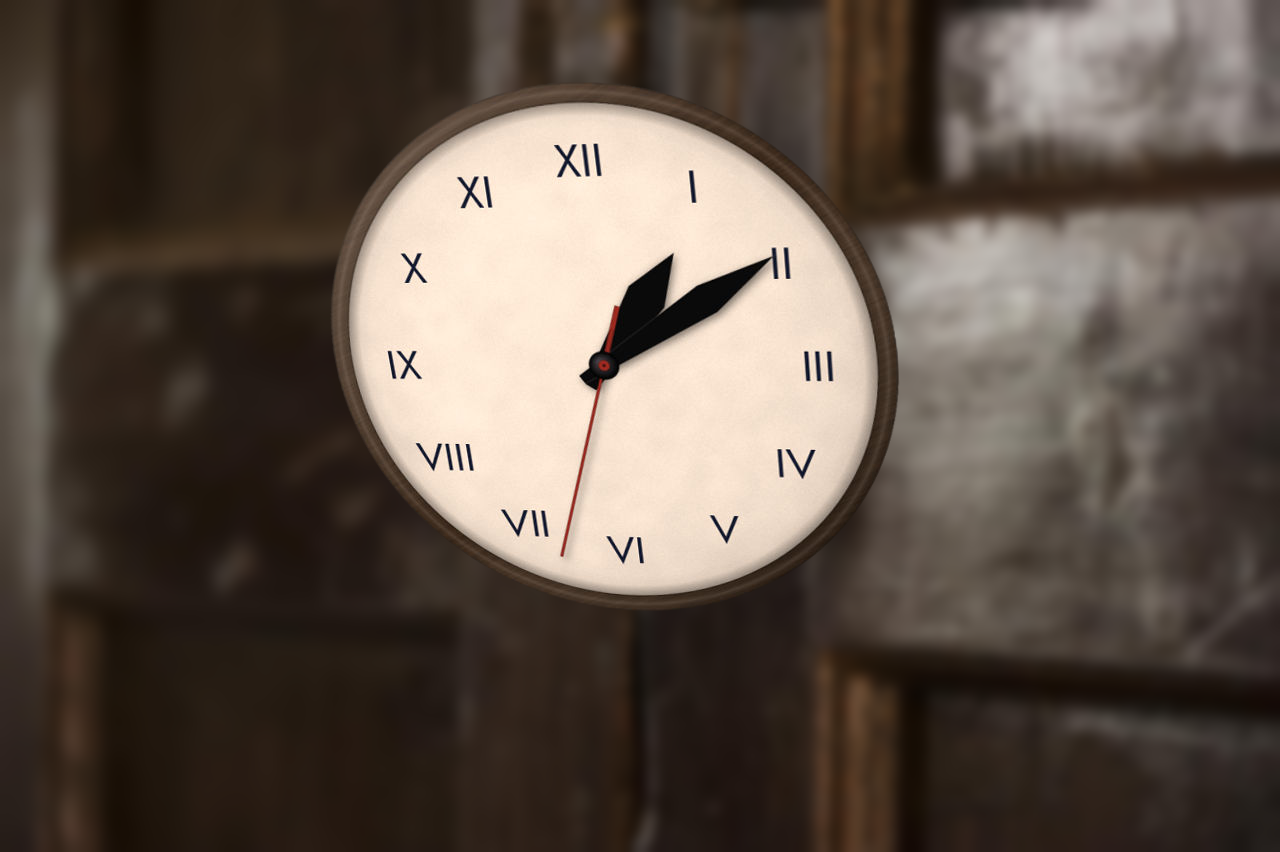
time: **1:09:33**
